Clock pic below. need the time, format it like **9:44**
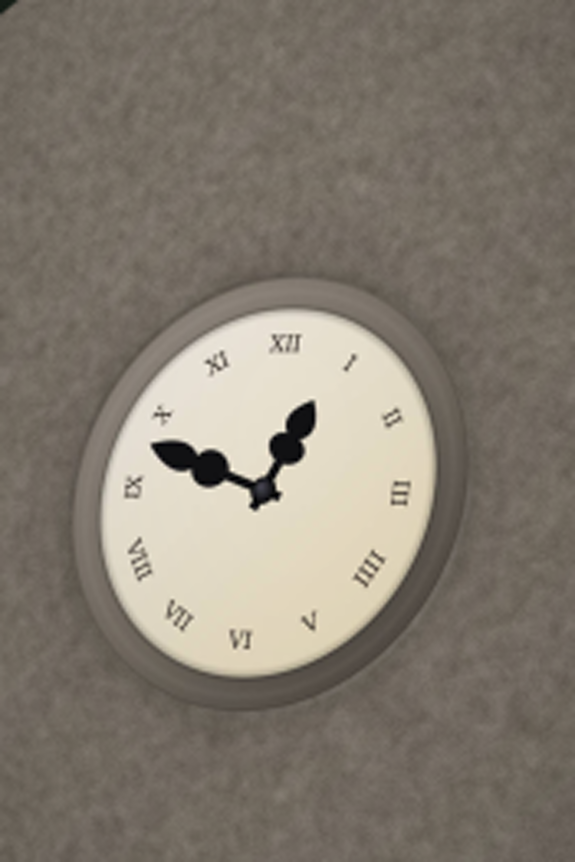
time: **12:48**
